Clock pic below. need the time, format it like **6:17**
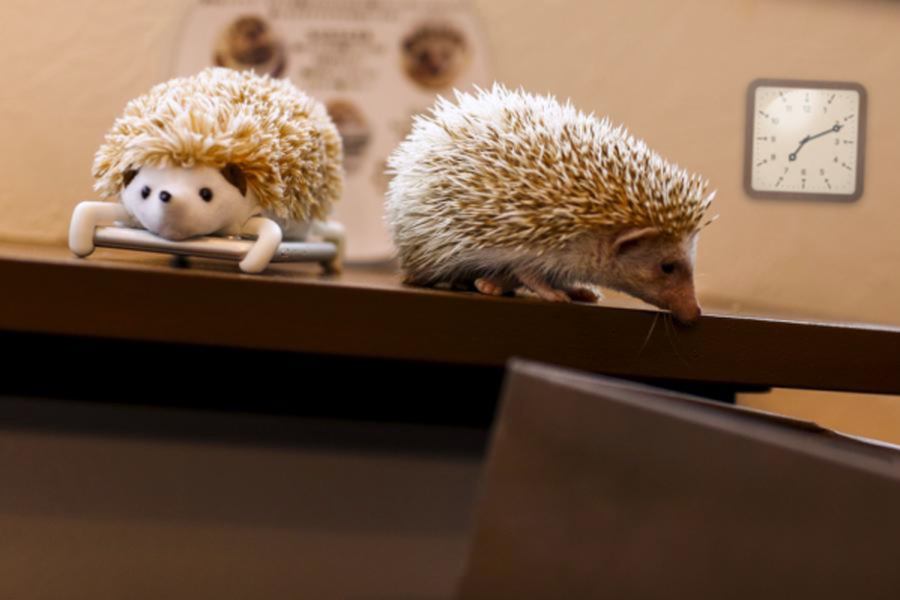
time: **7:11**
